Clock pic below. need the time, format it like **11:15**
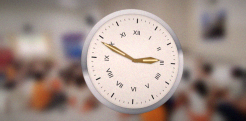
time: **2:49**
